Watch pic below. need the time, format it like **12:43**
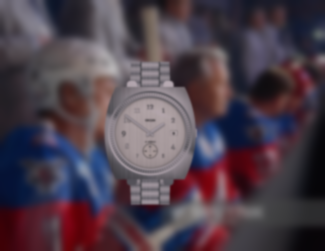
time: **1:51**
